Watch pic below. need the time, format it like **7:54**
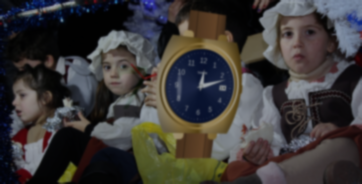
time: **12:12**
